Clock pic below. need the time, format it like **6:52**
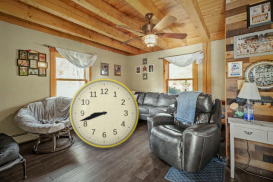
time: **8:42**
